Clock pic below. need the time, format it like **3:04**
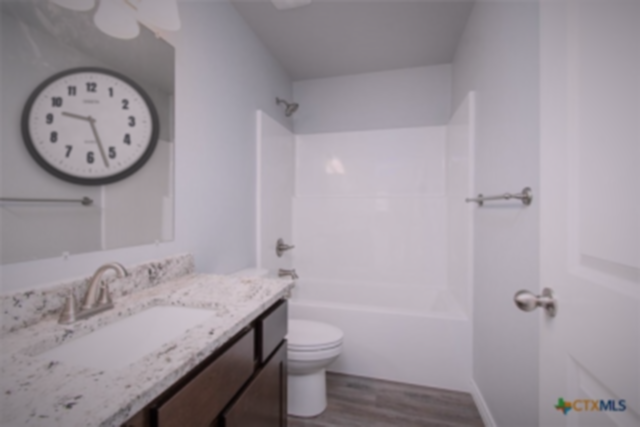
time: **9:27**
